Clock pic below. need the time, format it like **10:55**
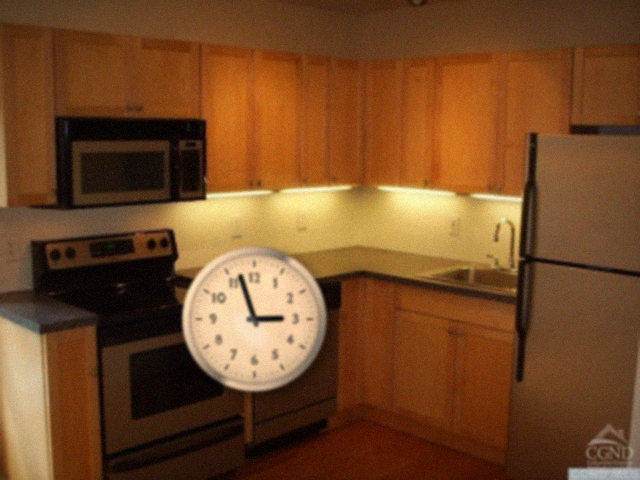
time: **2:57**
